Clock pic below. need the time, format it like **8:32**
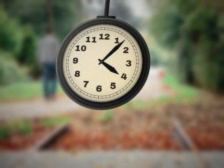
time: **4:07**
